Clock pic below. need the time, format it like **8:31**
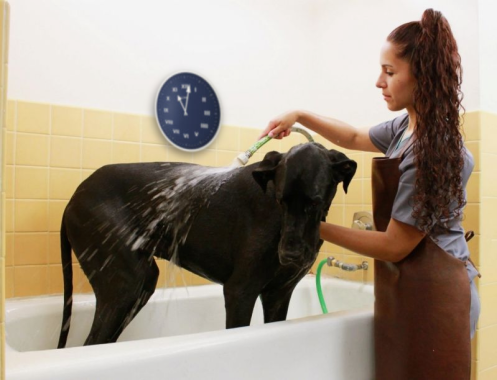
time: **11:02**
